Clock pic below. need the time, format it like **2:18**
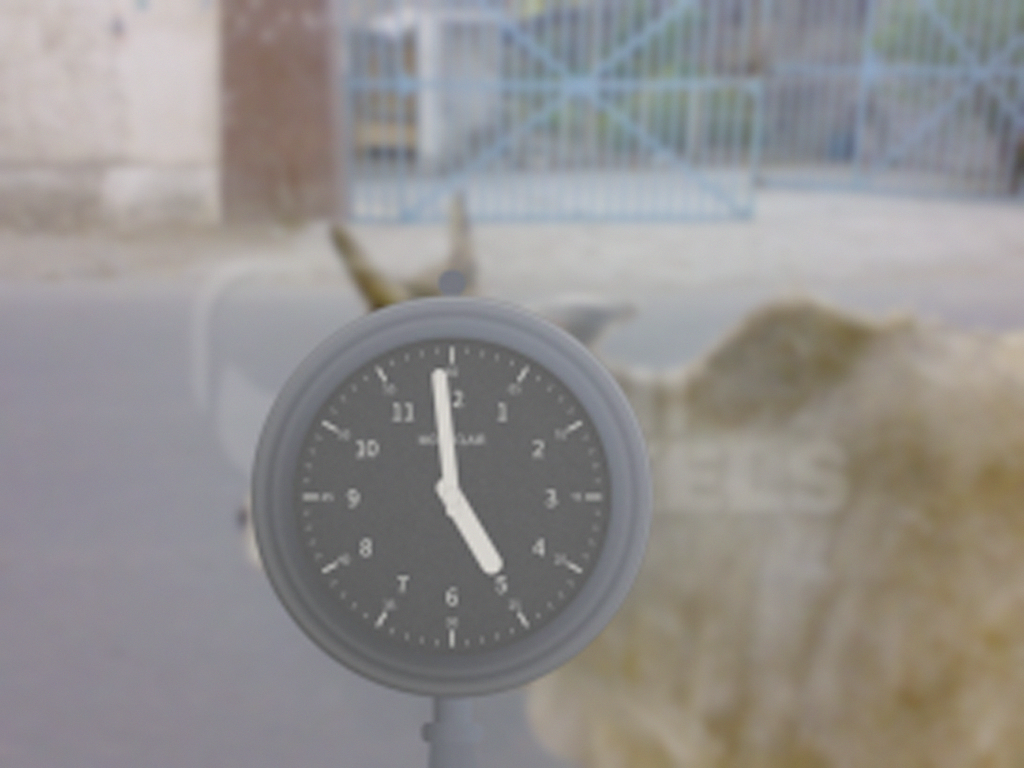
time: **4:59**
